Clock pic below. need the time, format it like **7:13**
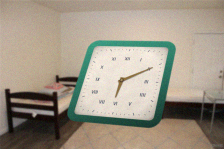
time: **6:10**
